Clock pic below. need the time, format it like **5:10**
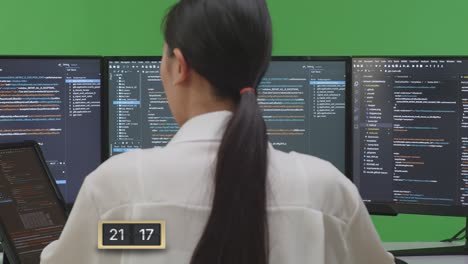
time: **21:17**
